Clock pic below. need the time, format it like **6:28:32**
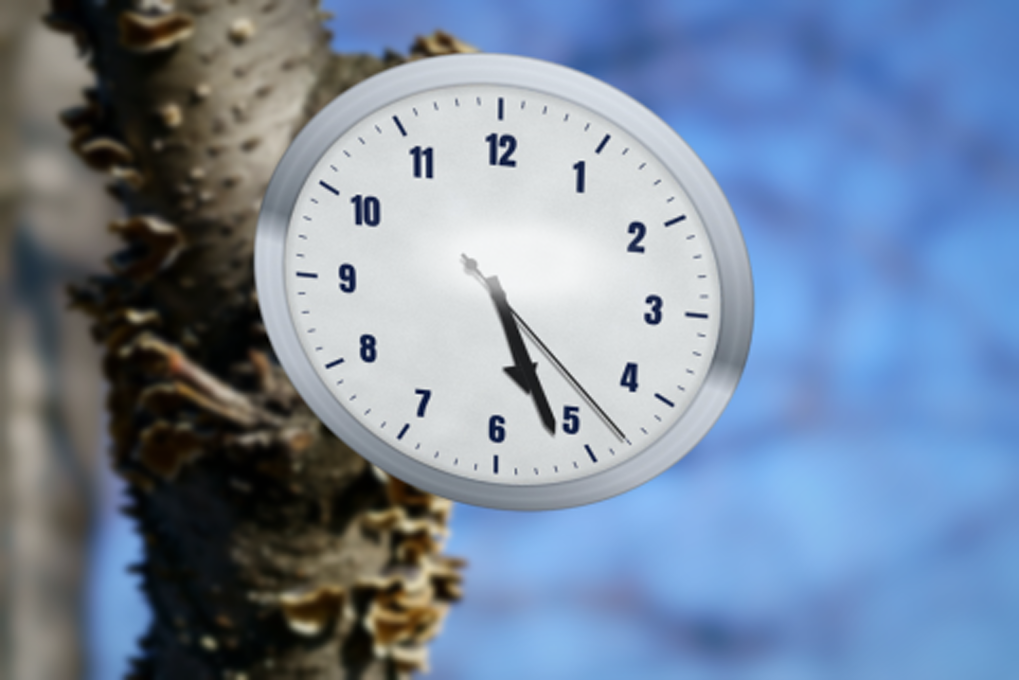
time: **5:26:23**
